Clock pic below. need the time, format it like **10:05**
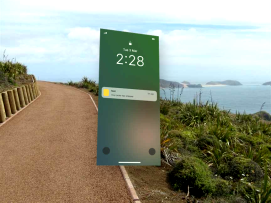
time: **2:28**
